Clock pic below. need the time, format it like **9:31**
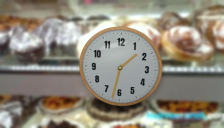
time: **1:32**
